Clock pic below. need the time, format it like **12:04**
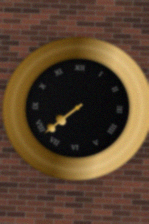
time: **7:38**
